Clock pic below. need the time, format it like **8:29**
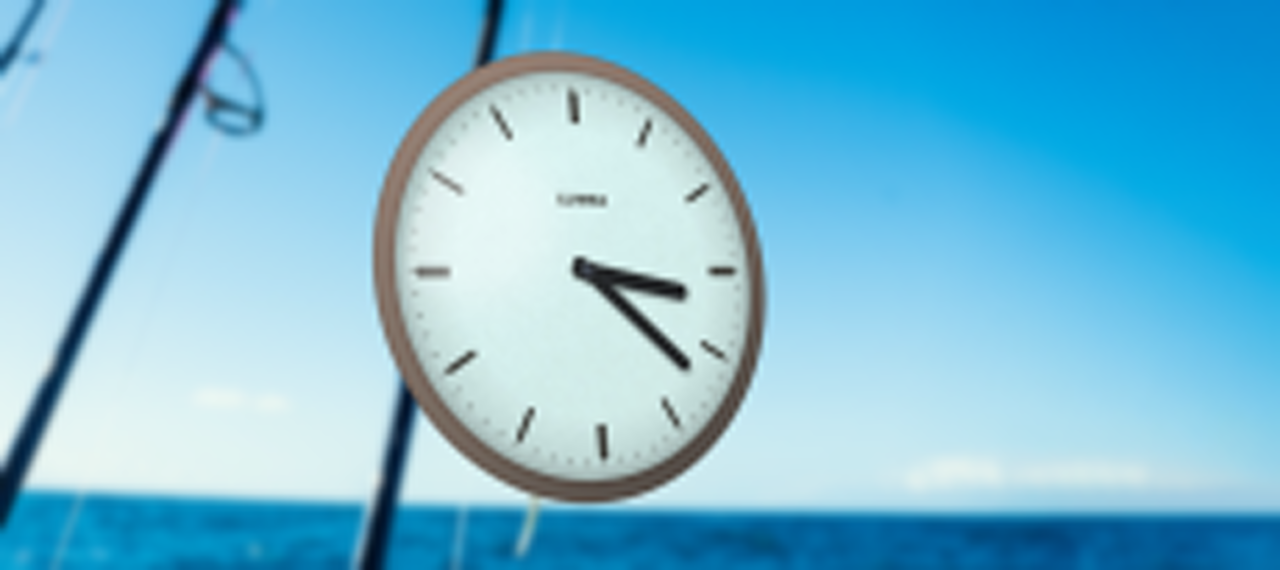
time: **3:22**
